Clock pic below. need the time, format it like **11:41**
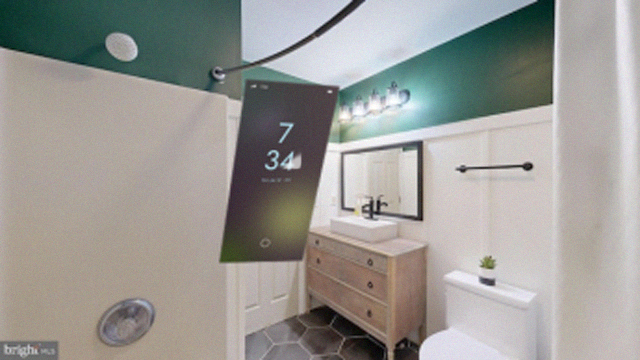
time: **7:34**
